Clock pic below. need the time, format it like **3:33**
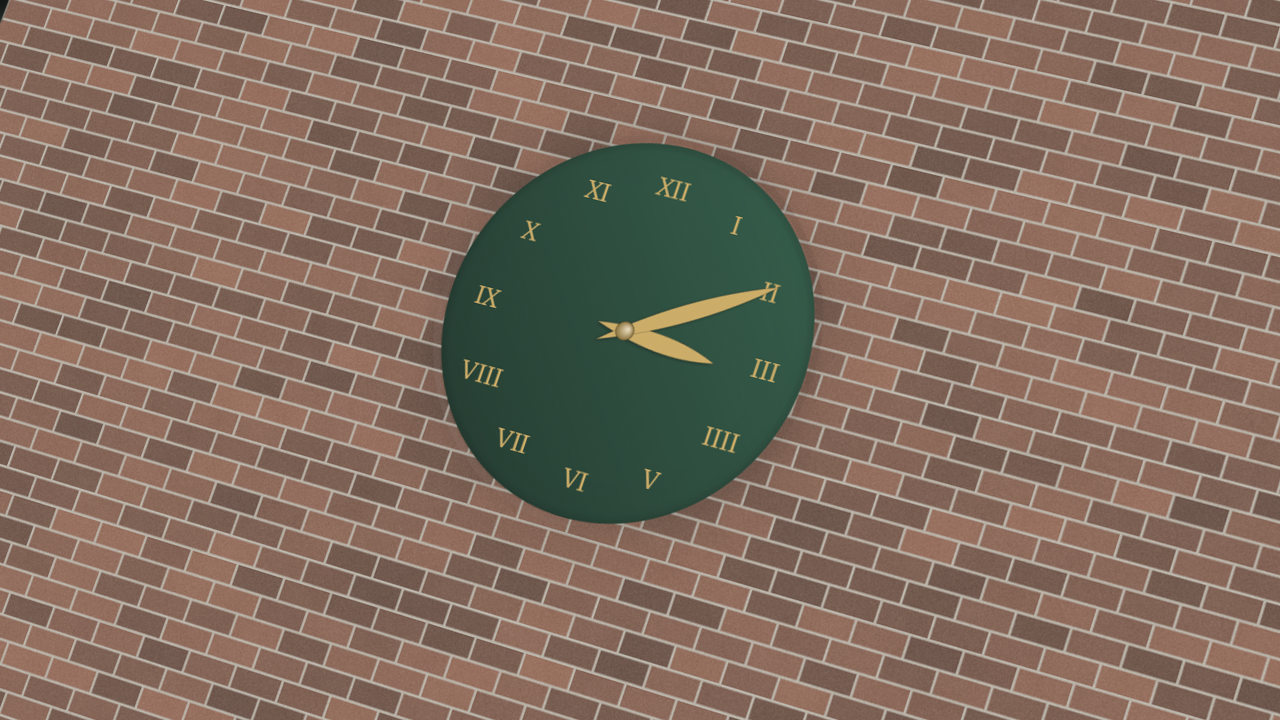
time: **3:10**
